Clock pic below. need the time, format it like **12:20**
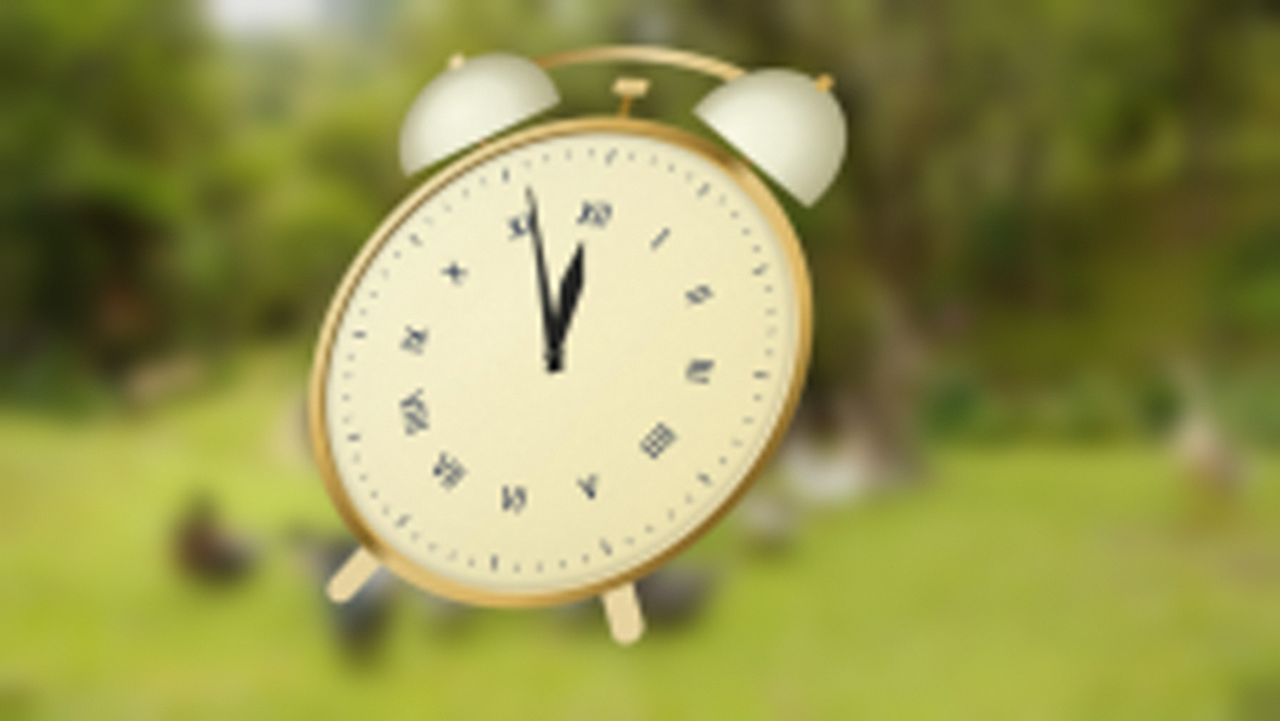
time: **11:56**
